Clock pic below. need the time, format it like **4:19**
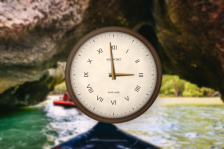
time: **2:59**
